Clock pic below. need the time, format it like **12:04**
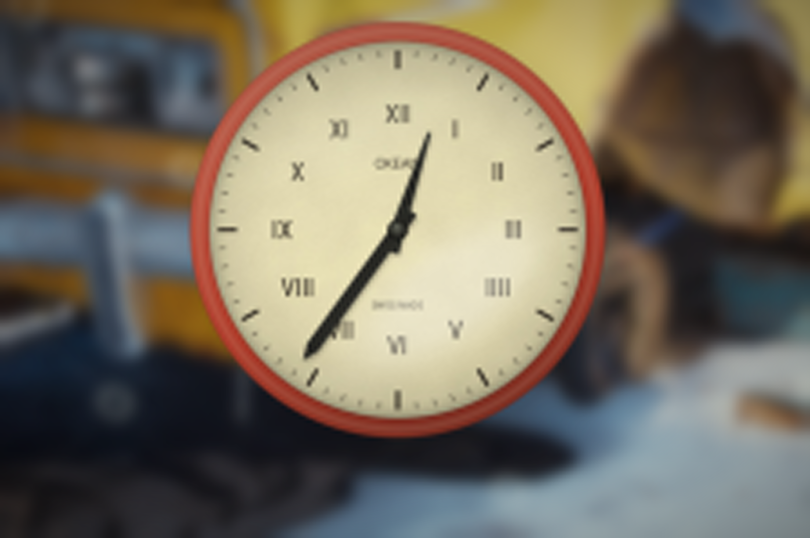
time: **12:36**
